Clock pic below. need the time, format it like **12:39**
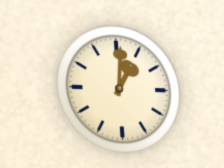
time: **1:01**
